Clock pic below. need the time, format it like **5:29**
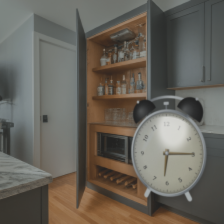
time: **6:15**
